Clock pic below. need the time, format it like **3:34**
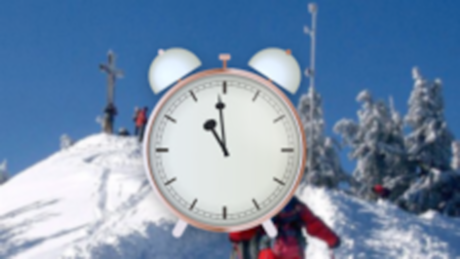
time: **10:59**
